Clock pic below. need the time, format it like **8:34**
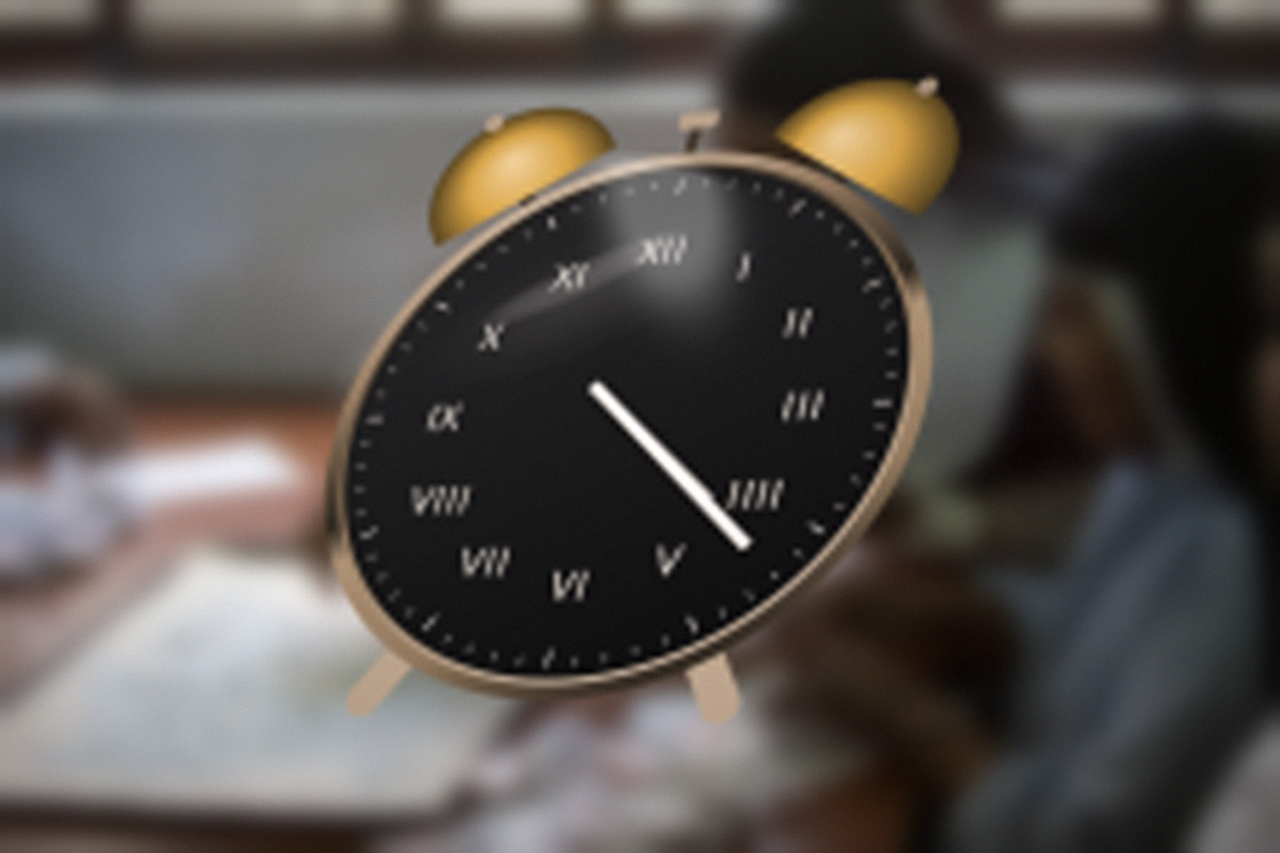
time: **4:22**
